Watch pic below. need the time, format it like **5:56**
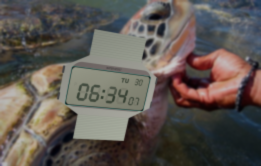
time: **6:34**
